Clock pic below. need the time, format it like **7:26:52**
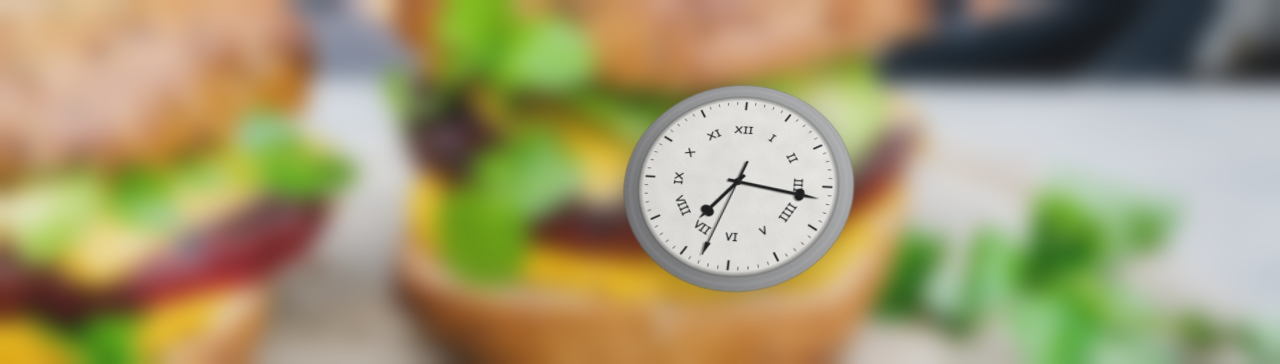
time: **7:16:33**
